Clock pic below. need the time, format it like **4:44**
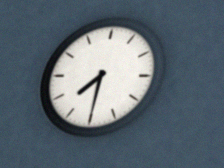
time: **7:30**
